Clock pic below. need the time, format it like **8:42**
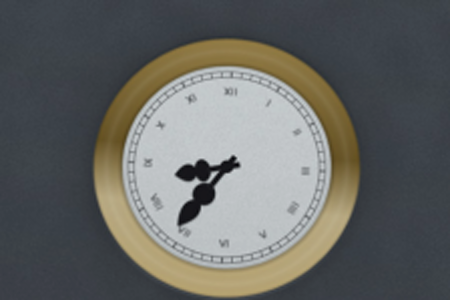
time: **8:36**
